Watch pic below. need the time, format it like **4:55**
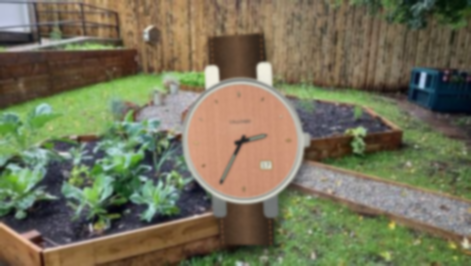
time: **2:35**
